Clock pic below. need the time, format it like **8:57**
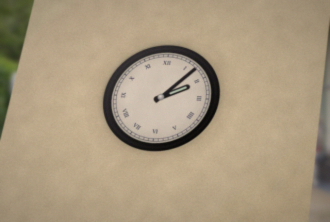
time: **2:07**
